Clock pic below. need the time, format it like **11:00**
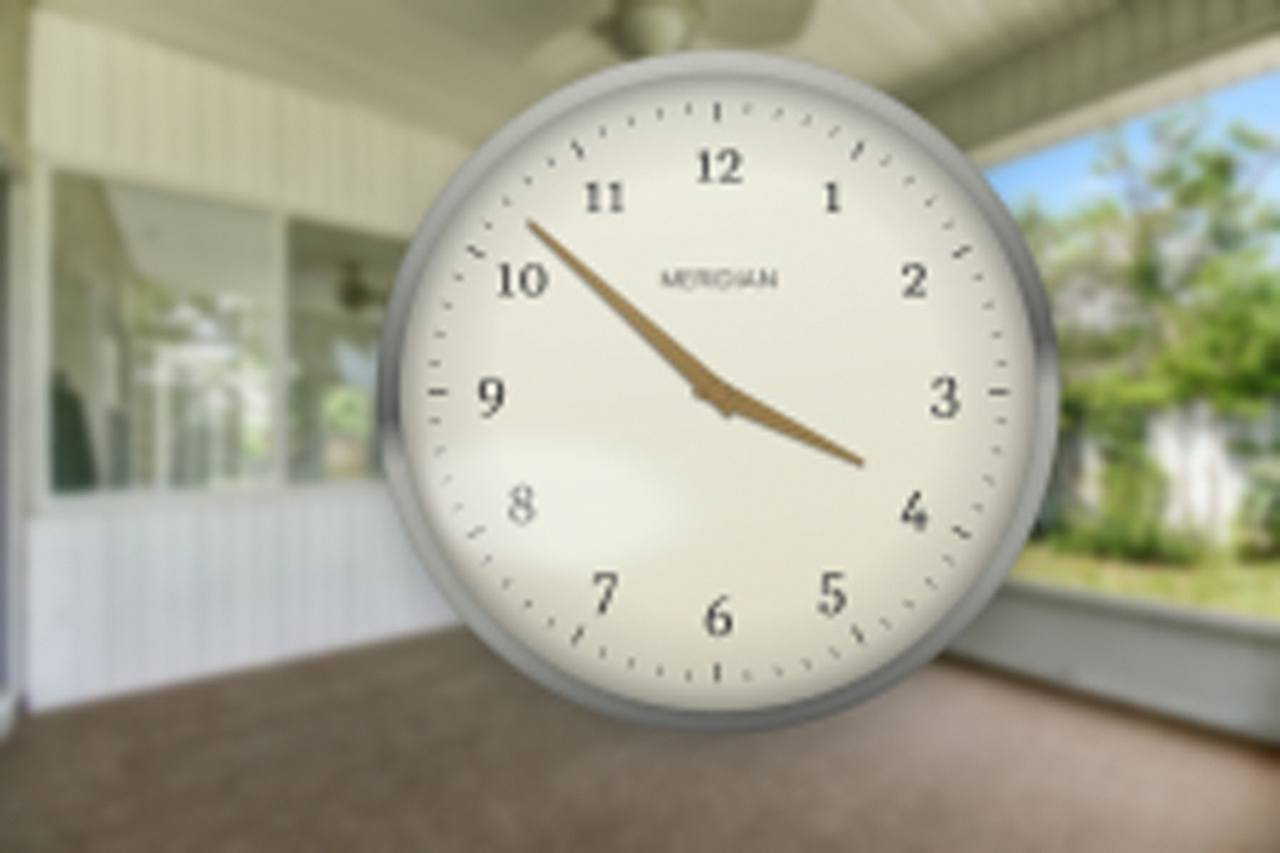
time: **3:52**
